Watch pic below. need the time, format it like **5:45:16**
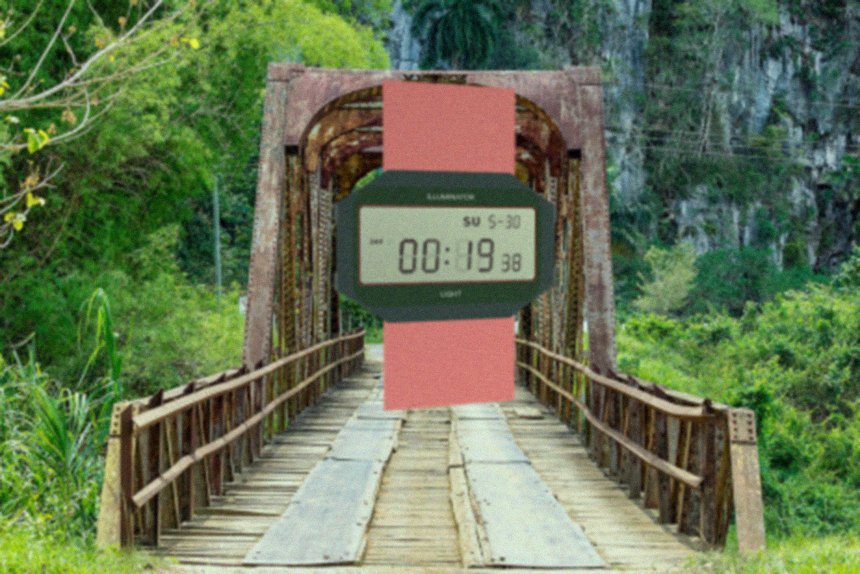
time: **0:19:38**
